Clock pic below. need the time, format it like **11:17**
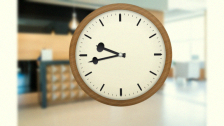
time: **9:43**
